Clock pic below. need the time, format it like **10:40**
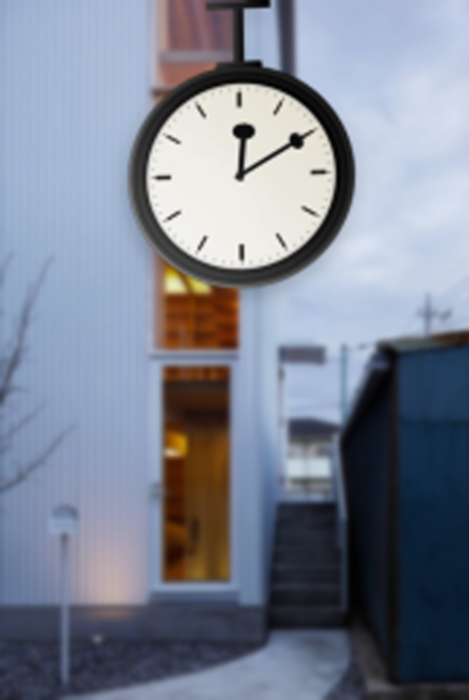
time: **12:10**
